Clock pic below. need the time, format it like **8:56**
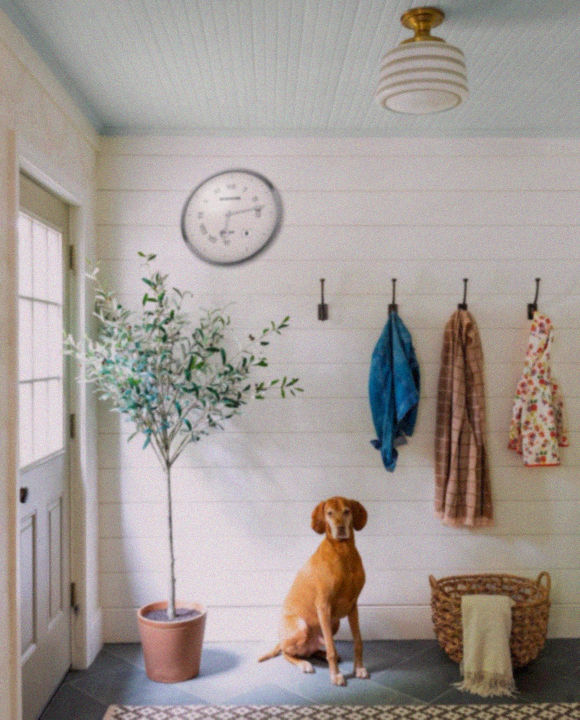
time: **6:13**
